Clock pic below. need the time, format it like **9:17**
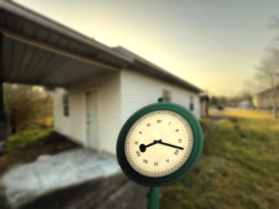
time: **8:18**
